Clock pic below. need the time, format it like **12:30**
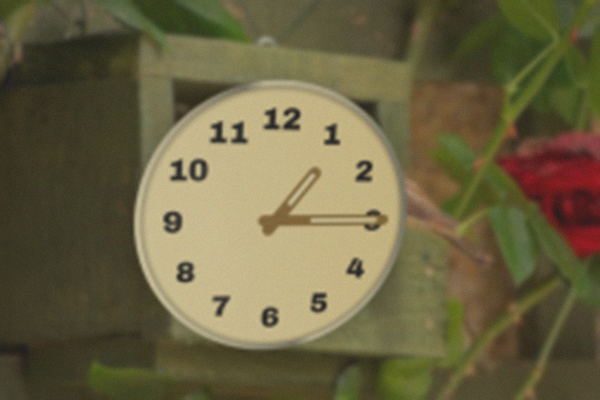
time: **1:15**
